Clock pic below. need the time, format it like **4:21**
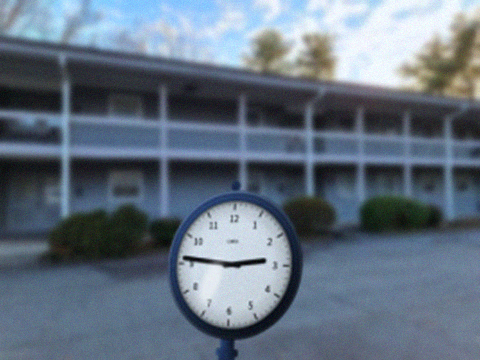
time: **2:46**
